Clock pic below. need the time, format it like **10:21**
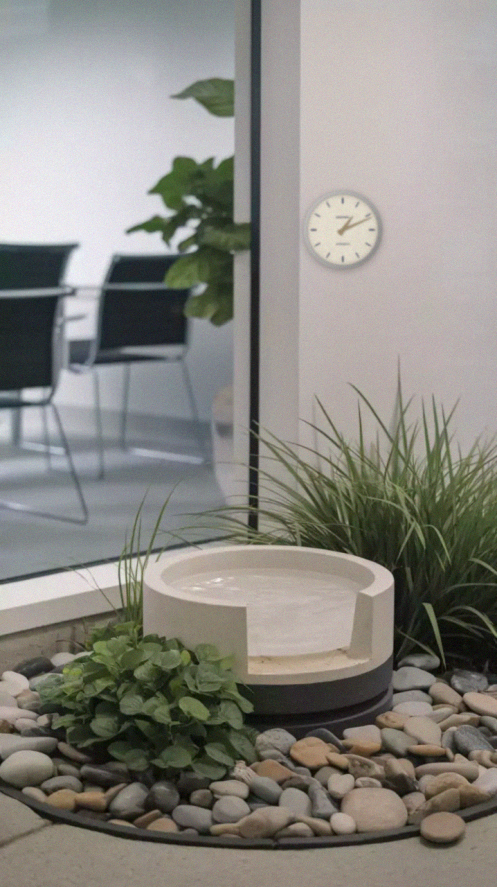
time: **1:11**
